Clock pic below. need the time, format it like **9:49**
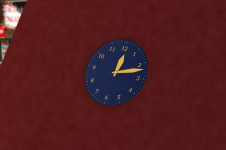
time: **12:12**
